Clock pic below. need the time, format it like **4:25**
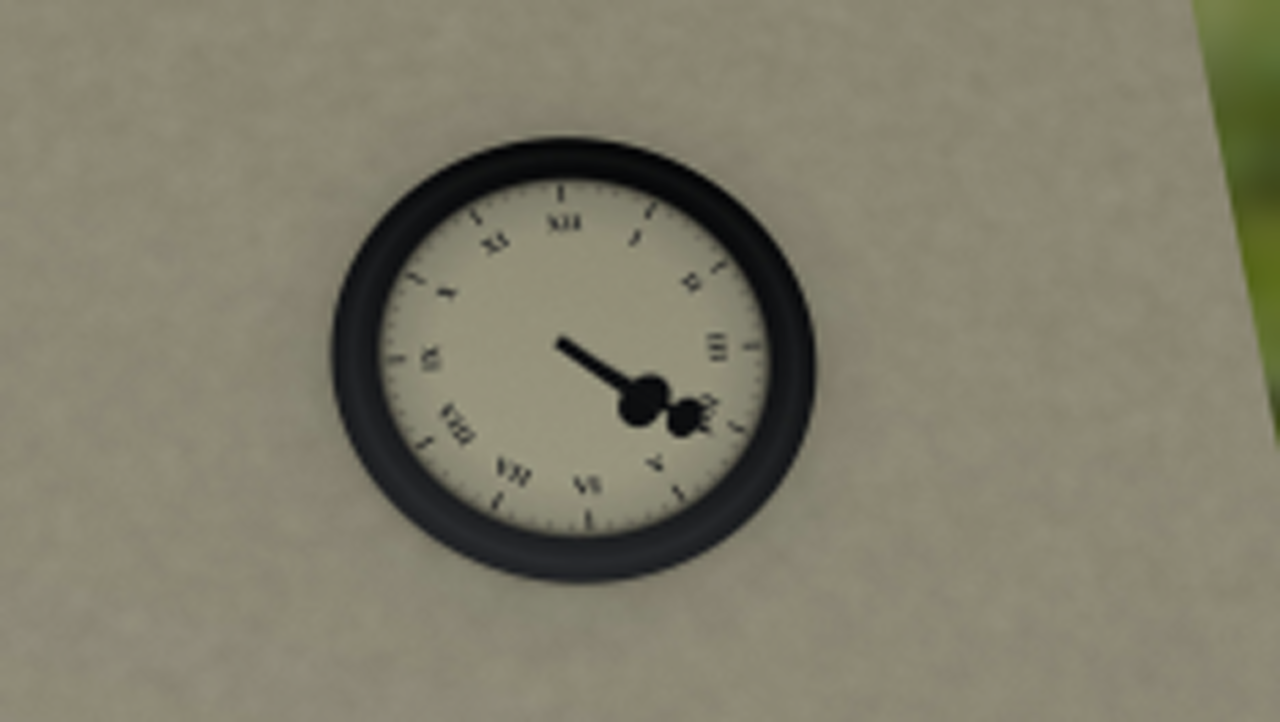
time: **4:21**
